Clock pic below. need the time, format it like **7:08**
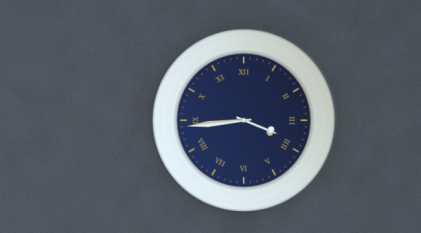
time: **3:44**
